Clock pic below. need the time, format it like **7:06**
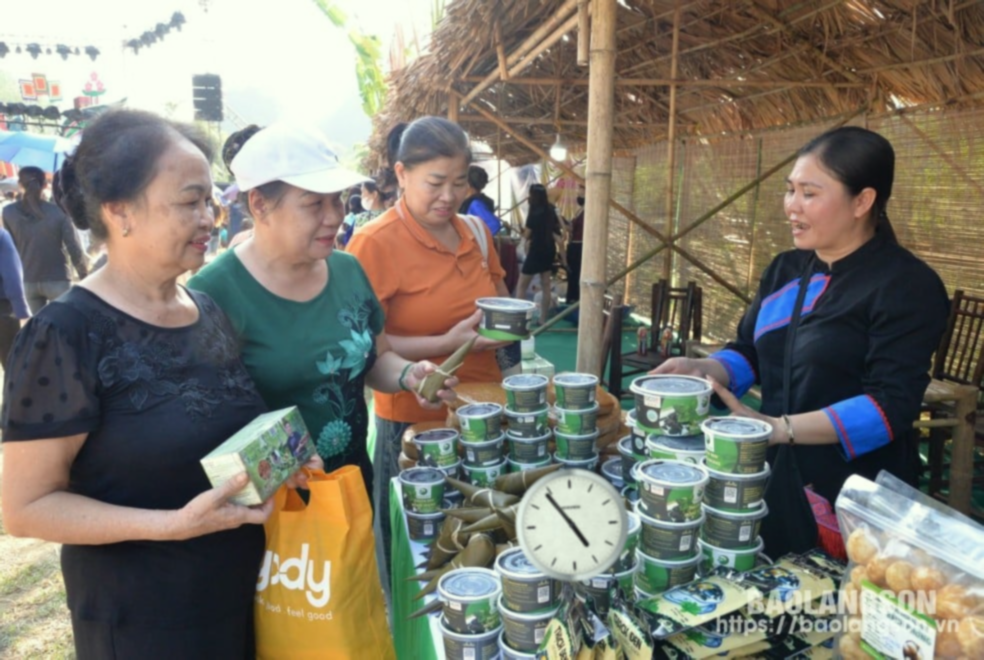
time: **4:54**
